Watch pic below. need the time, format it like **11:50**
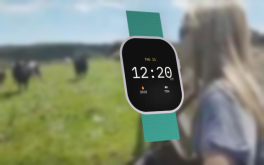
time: **12:20**
